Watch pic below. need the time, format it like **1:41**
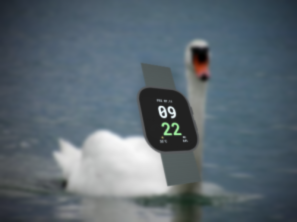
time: **9:22**
